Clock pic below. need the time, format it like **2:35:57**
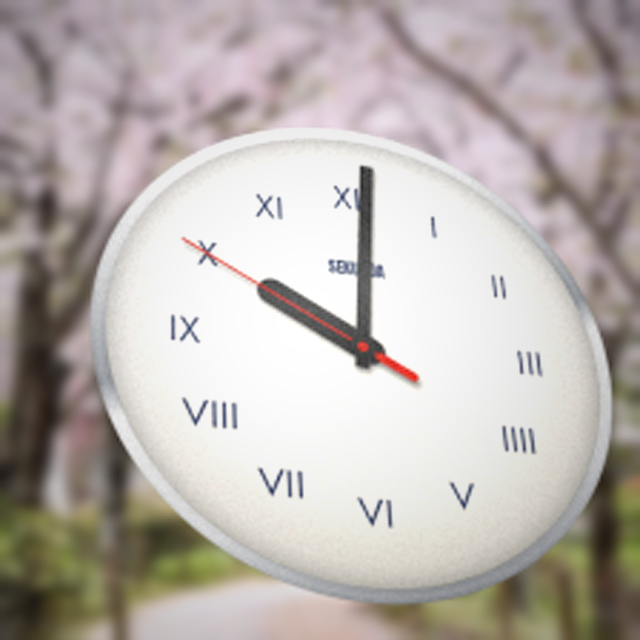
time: **10:00:50**
